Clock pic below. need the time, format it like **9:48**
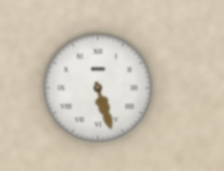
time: **5:27**
